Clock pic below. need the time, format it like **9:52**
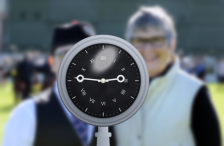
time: **2:46**
